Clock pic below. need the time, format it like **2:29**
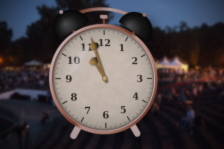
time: **10:57**
